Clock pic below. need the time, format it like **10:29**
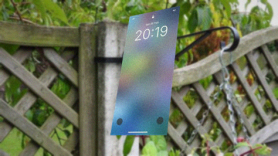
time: **20:19**
